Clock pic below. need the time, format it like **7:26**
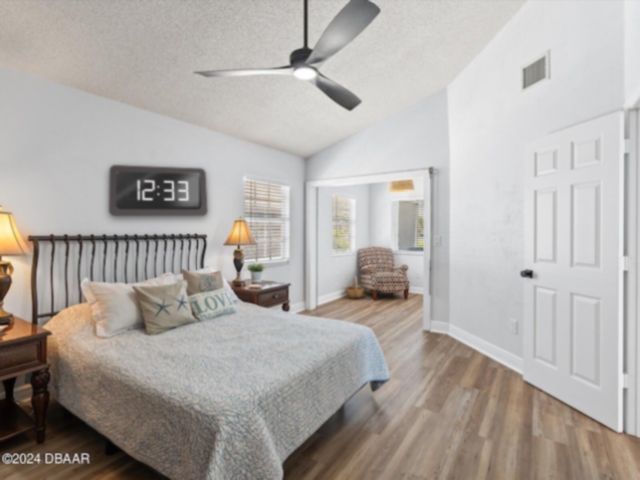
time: **12:33**
